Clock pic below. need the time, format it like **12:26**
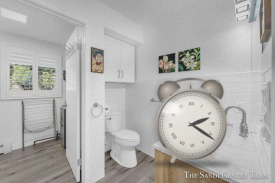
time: **2:21**
